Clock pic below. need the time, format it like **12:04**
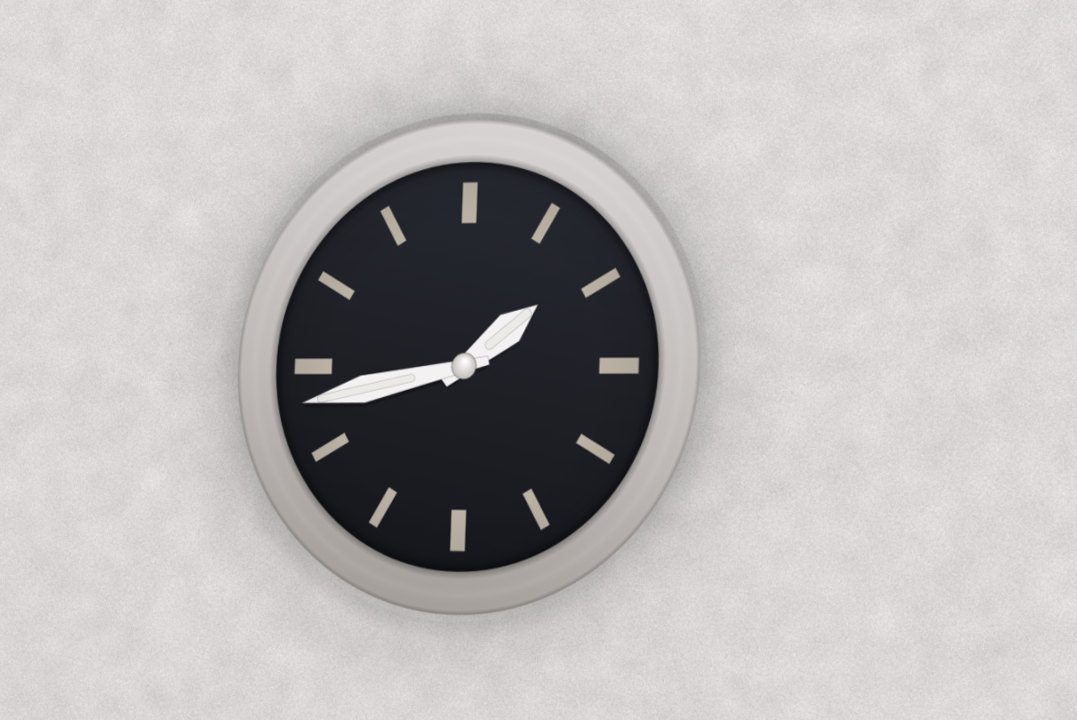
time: **1:43**
